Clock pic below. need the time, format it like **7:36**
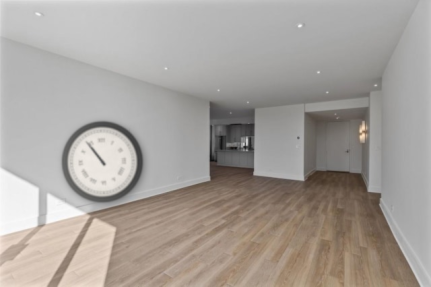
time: **10:54**
